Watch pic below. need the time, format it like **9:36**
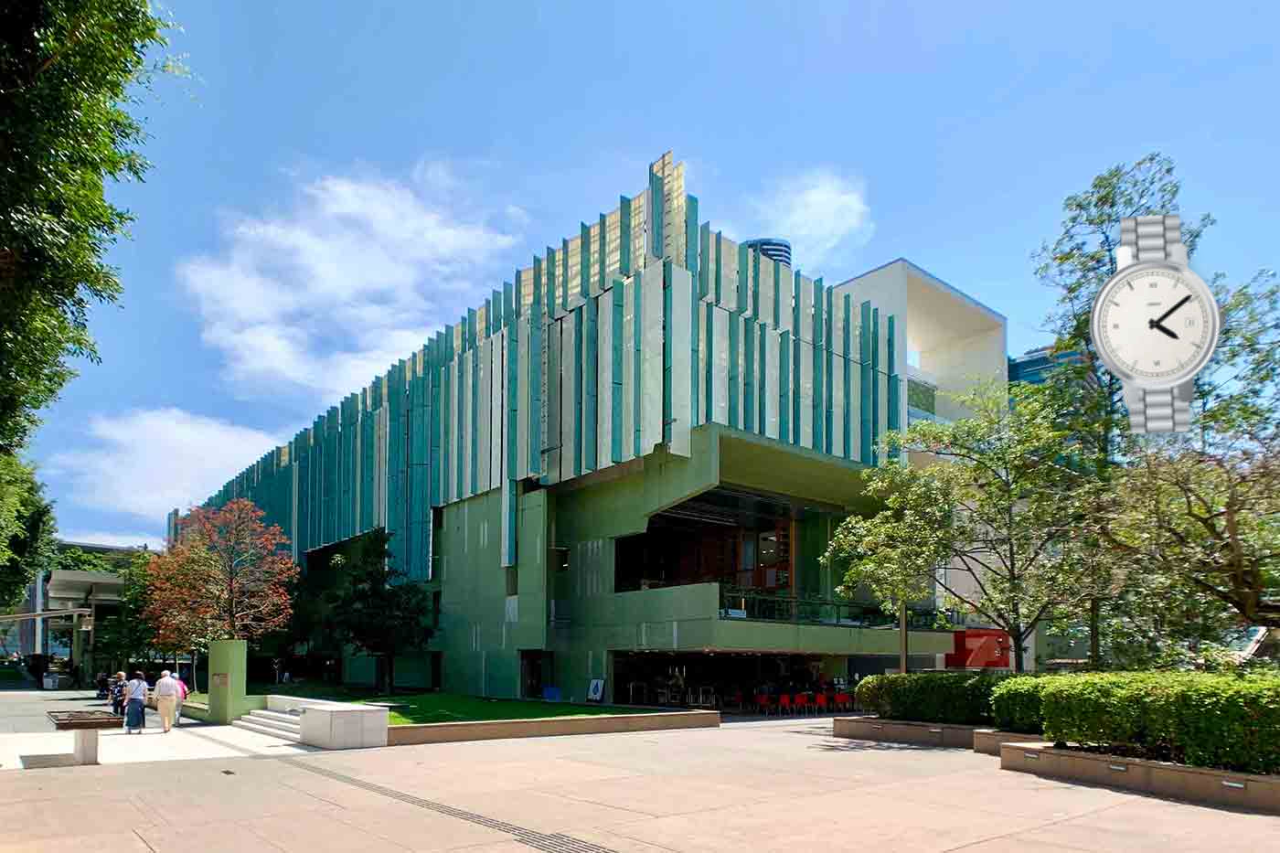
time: **4:09**
